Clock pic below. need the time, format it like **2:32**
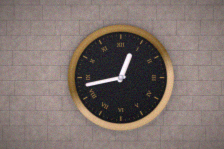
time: **12:43**
